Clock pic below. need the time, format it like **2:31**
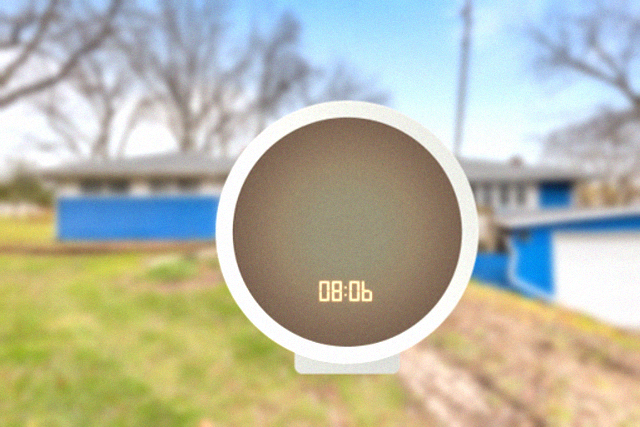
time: **8:06**
